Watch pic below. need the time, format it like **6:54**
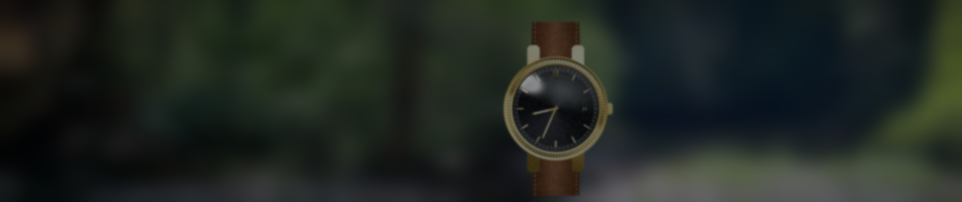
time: **8:34**
